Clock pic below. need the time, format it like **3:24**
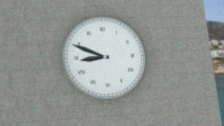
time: **8:49**
